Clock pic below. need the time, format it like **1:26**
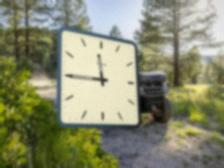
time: **11:45**
